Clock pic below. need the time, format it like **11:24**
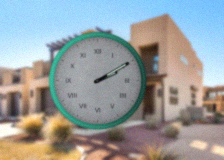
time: **2:10**
